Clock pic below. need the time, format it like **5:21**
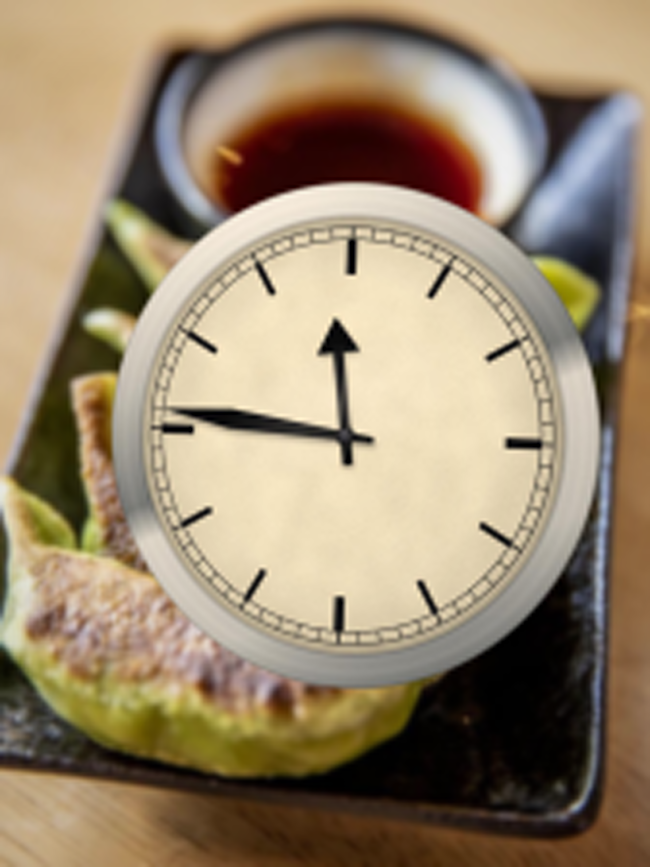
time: **11:46**
